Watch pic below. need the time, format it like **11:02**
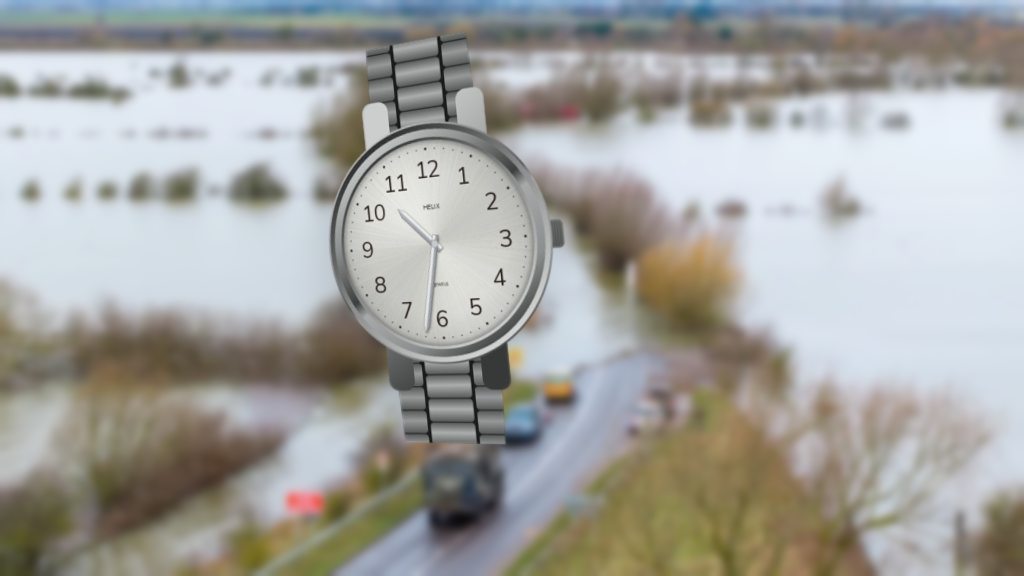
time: **10:32**
